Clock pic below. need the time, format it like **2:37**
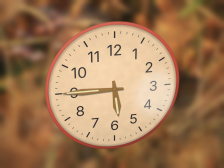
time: **5:45**
